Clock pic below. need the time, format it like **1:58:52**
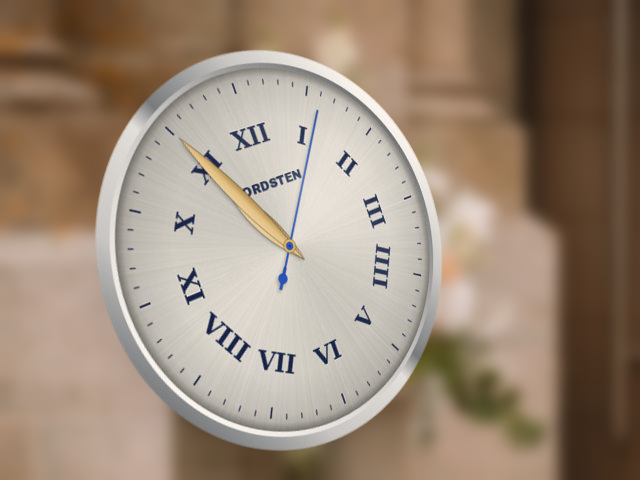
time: **10:55:06**
